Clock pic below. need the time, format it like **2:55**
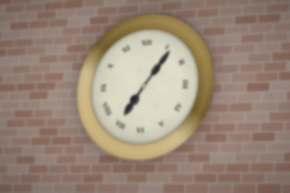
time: **7:06**
